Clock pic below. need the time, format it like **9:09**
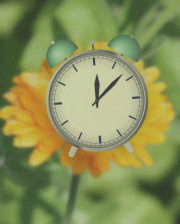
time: **12:08**
